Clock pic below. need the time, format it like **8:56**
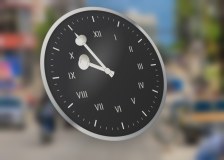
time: **9:55**
